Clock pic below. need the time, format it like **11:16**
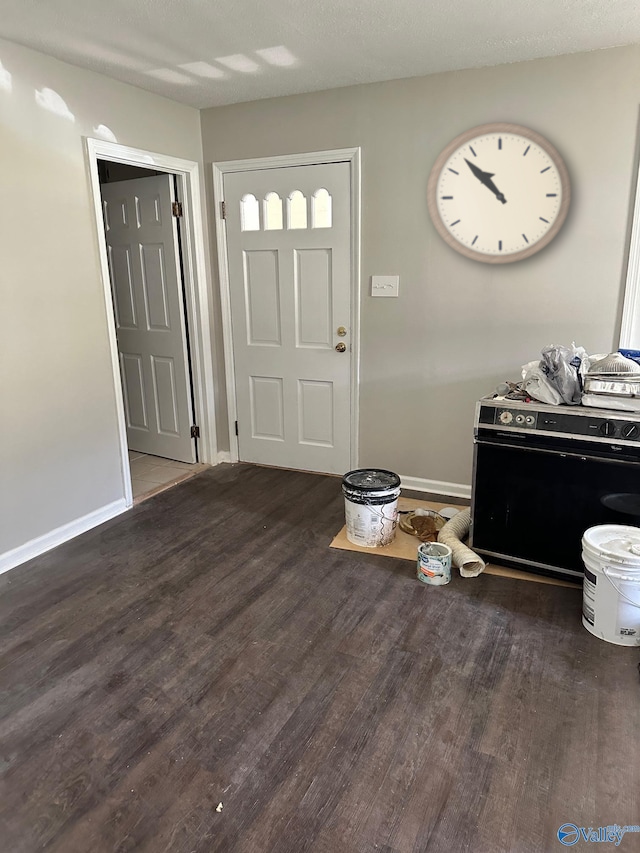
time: **10:53**
